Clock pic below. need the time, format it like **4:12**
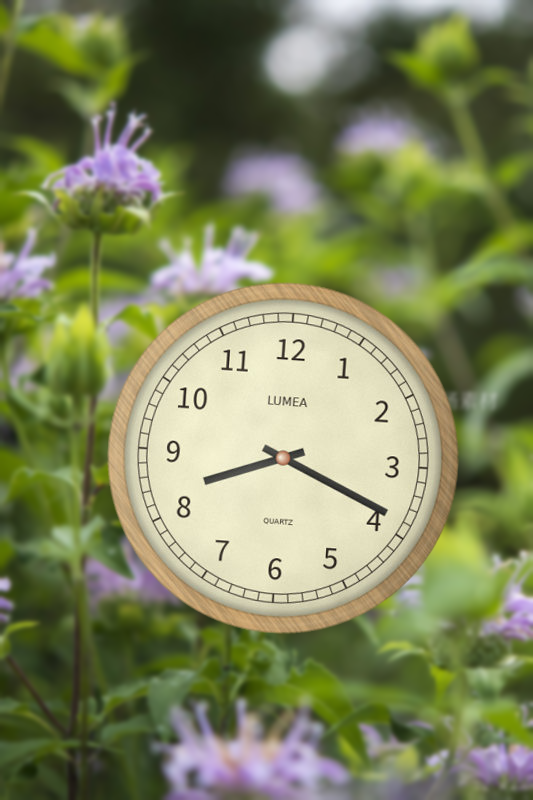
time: **8:19**
